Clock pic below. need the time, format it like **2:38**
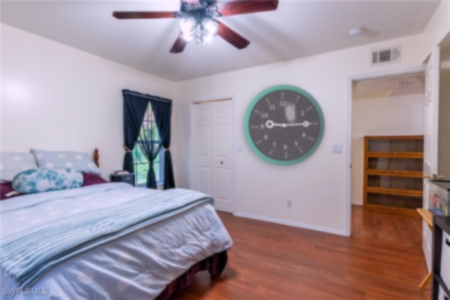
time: **9:15**
